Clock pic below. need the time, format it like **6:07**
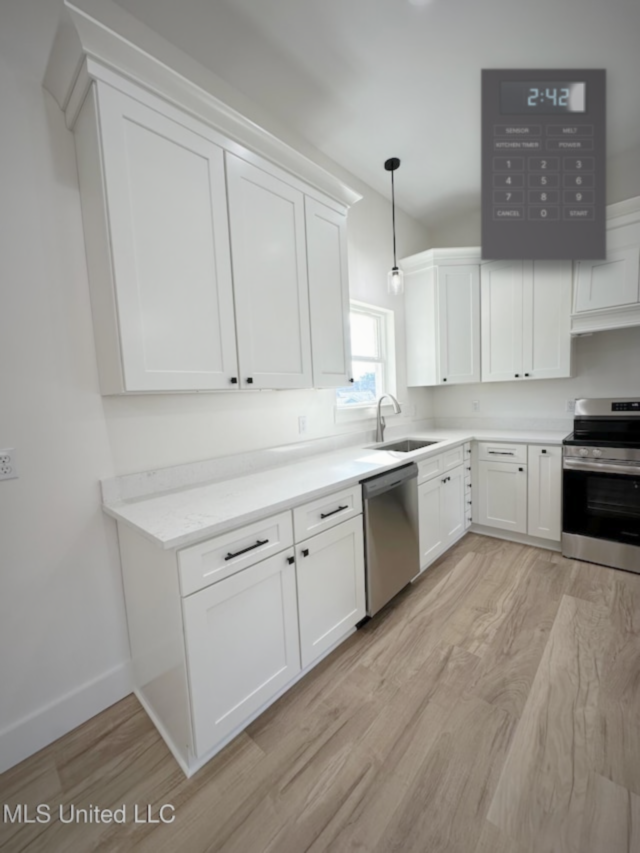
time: **2:42**
